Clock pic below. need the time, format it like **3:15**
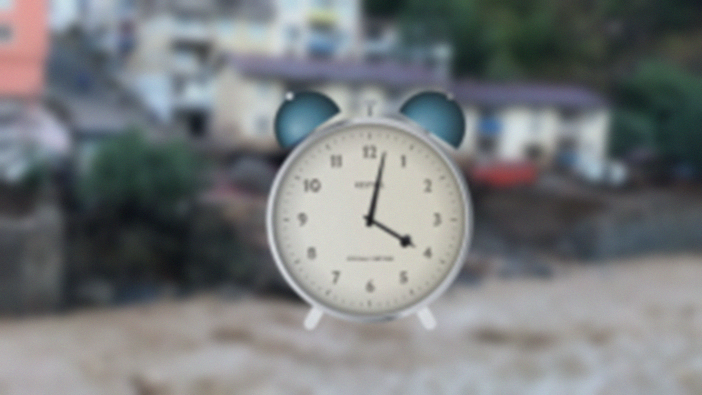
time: **4:02**
